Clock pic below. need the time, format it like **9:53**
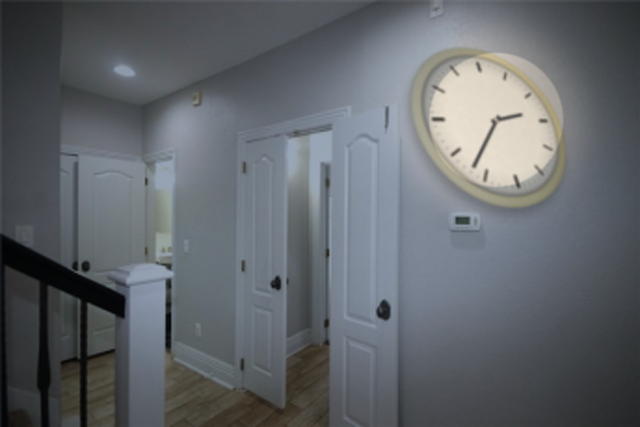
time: **2:37**
